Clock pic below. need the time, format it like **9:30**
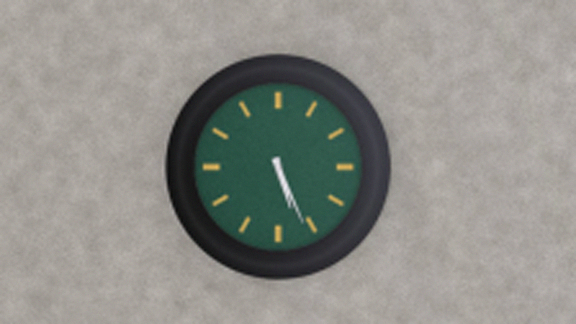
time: **5:26**
